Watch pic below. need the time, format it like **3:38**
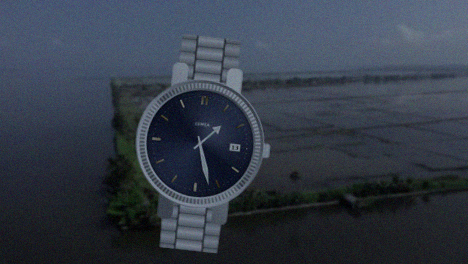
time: **1:27**
